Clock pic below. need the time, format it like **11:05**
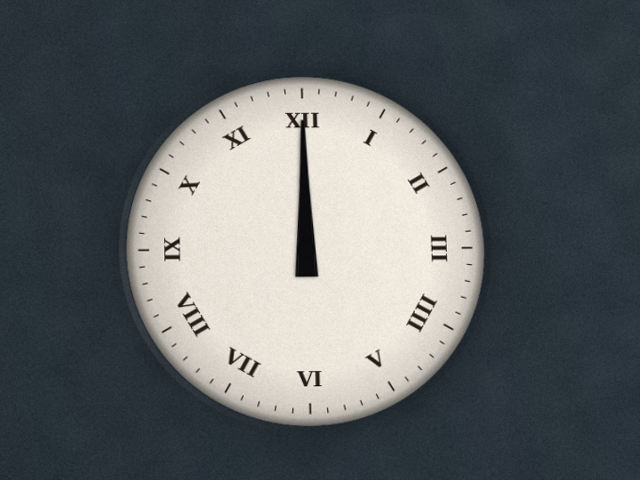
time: **12:00**
